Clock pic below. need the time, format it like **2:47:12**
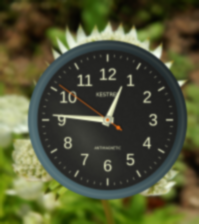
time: **12:45:51**
